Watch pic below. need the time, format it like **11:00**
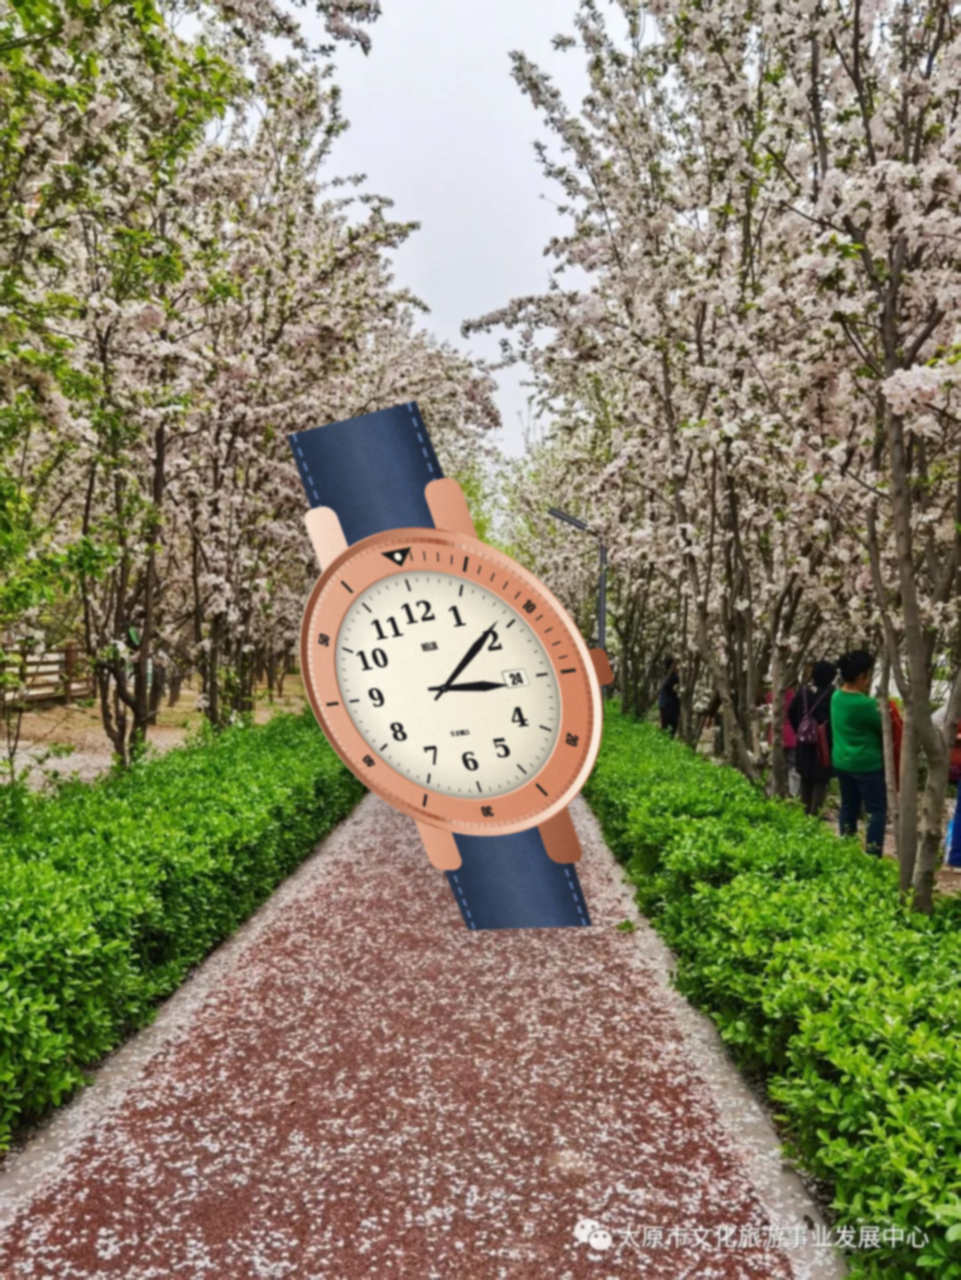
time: **3:09**
